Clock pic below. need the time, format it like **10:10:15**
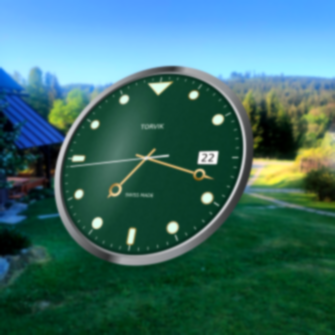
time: **7:17:44**
